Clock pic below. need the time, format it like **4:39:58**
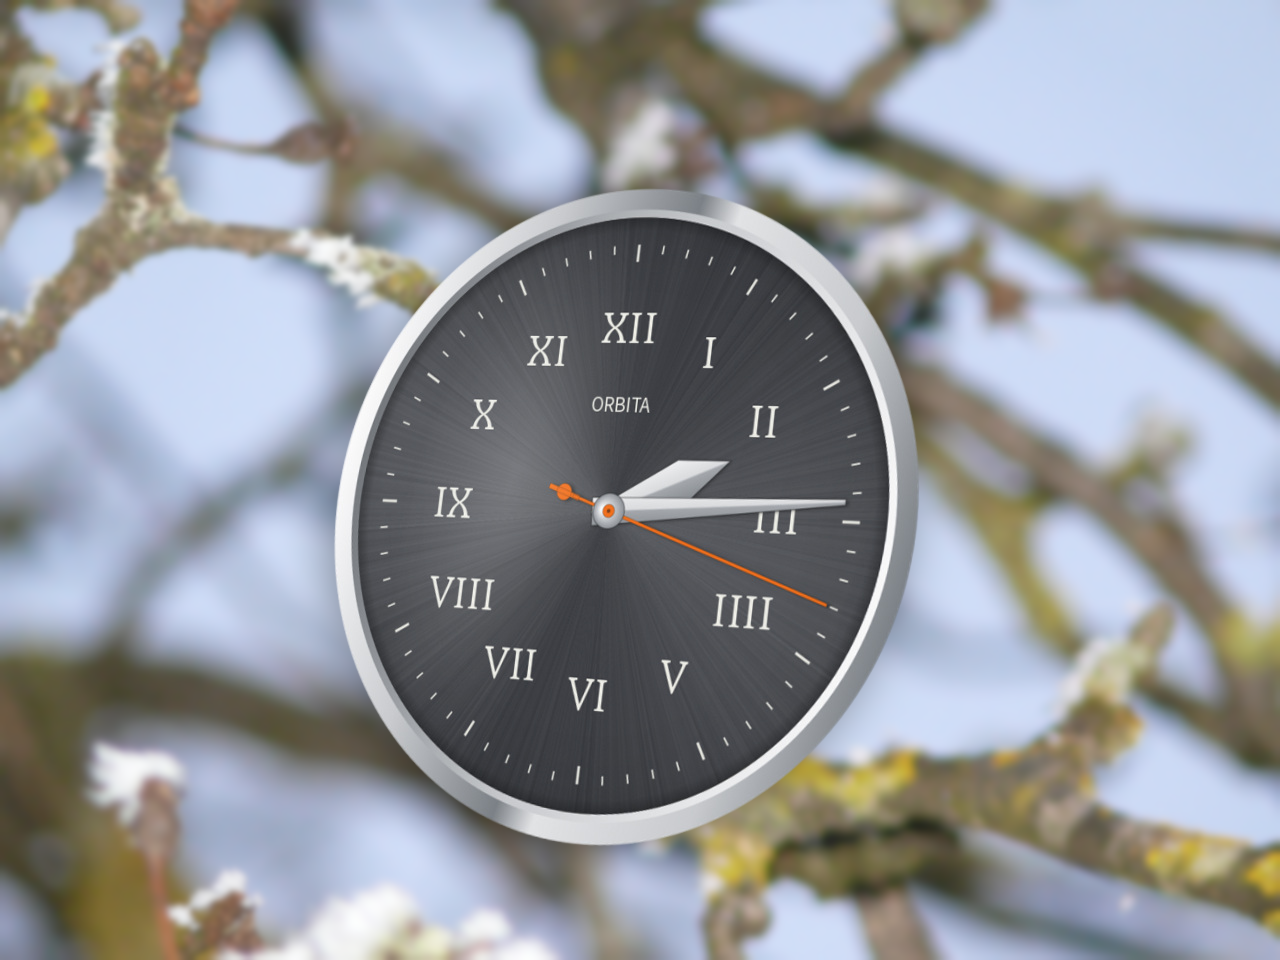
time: **2:14:18**
